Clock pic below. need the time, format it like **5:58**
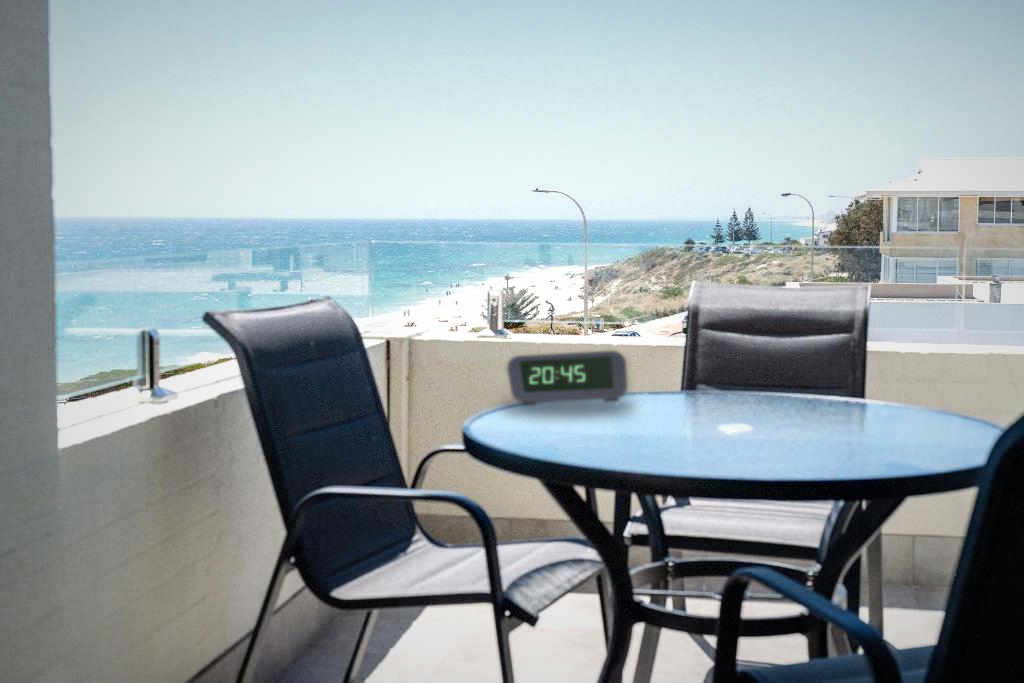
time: **20:45**
